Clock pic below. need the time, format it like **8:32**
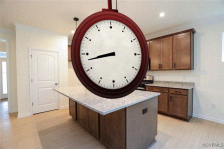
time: **8:43**
